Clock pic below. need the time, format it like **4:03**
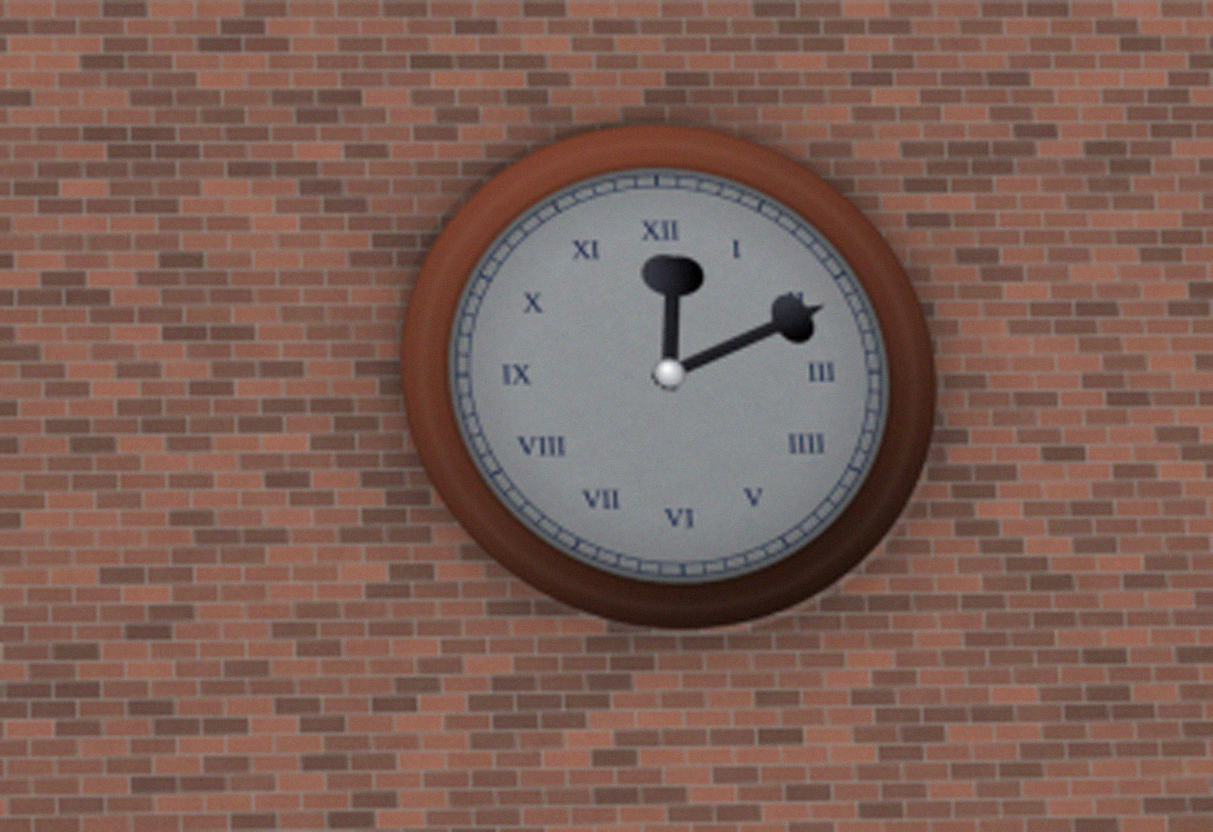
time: **12:11**
